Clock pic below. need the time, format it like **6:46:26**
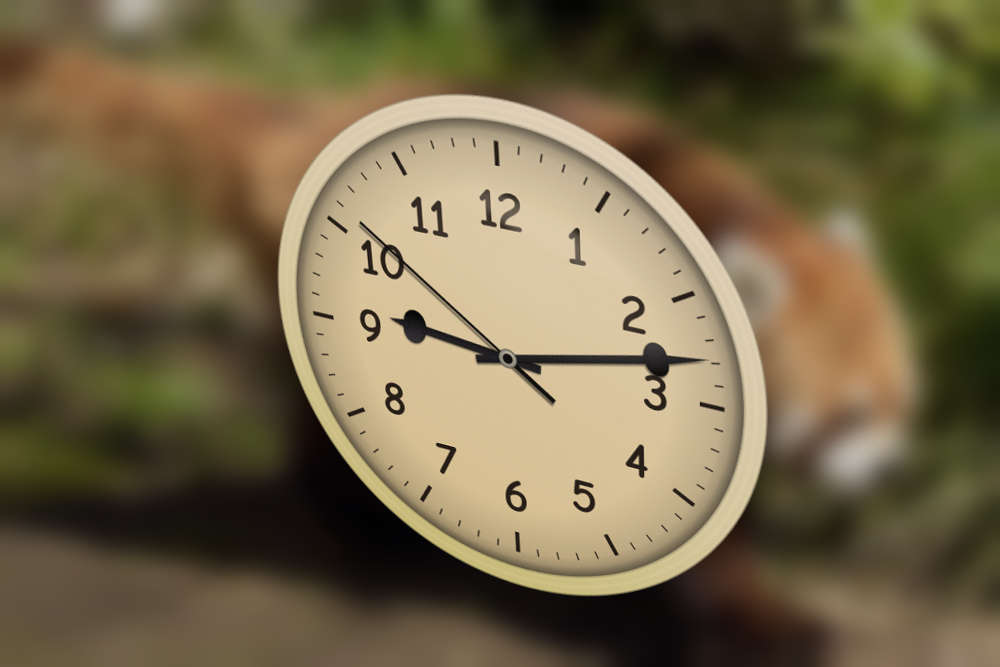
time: **9:12:51**
